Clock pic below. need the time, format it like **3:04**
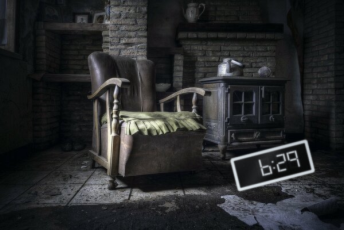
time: **6:29**
